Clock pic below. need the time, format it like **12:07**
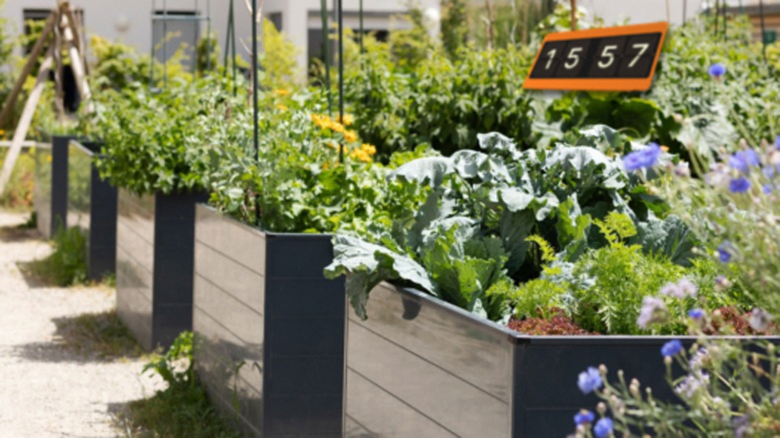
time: **15:57**
